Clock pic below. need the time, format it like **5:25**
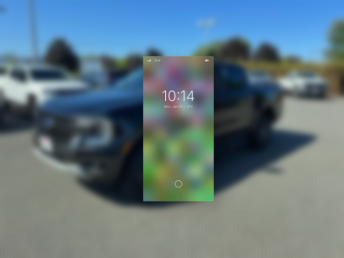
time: **10:14**
